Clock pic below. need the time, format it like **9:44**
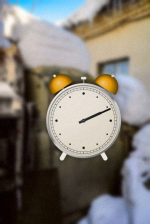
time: **2:11**
